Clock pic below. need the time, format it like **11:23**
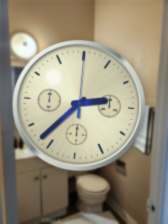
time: **2:37**
